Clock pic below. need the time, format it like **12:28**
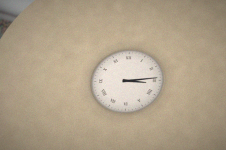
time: **3:14**
